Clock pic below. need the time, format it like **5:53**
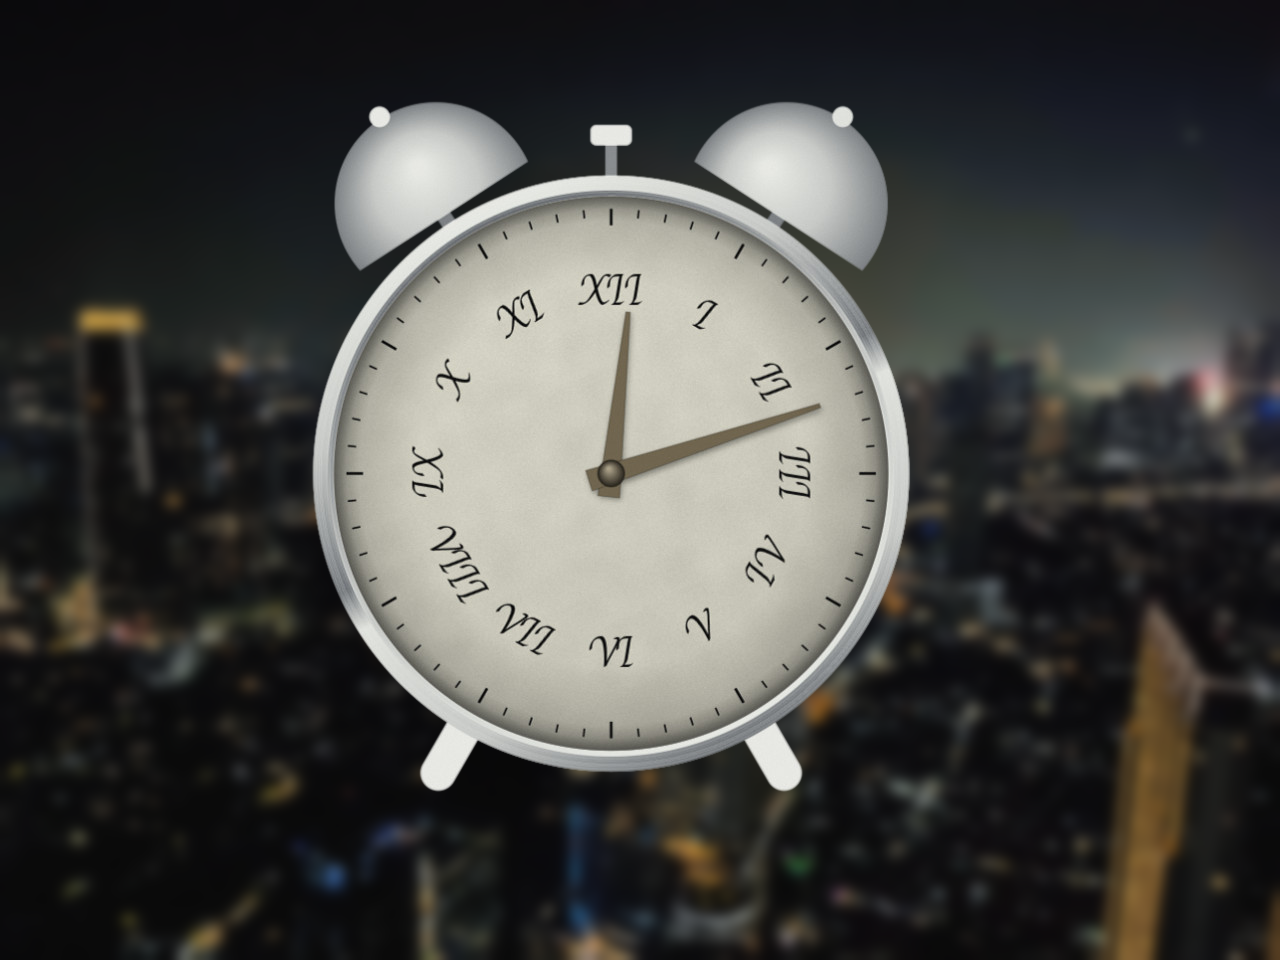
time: **12:12**
